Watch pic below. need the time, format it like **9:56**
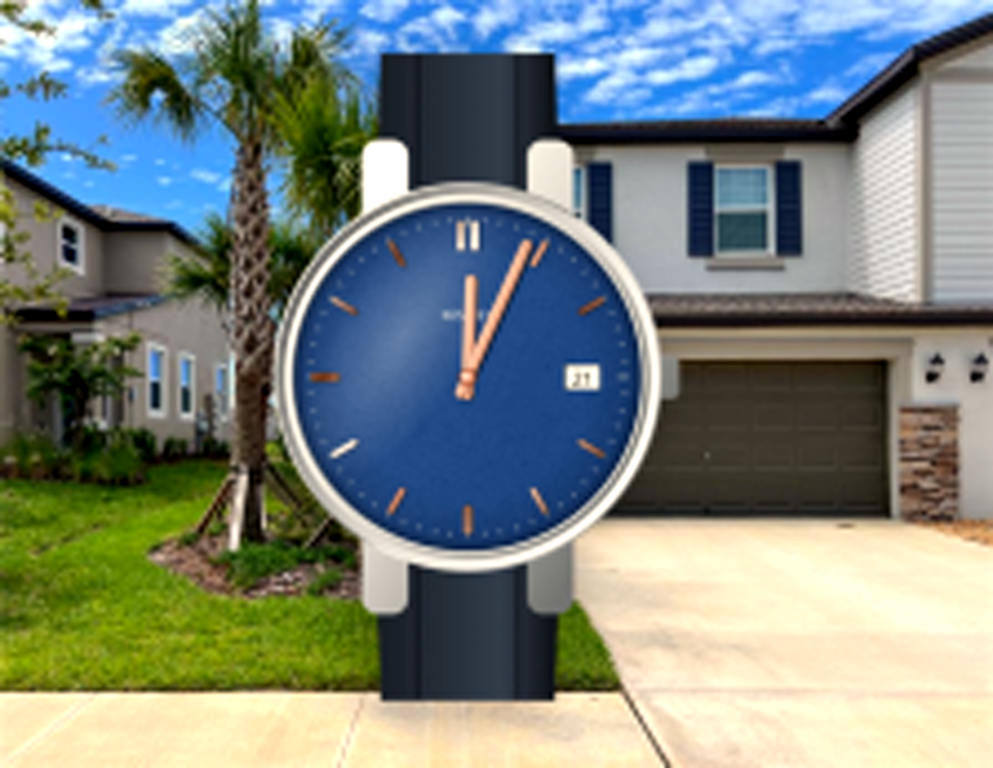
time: **12:04**
